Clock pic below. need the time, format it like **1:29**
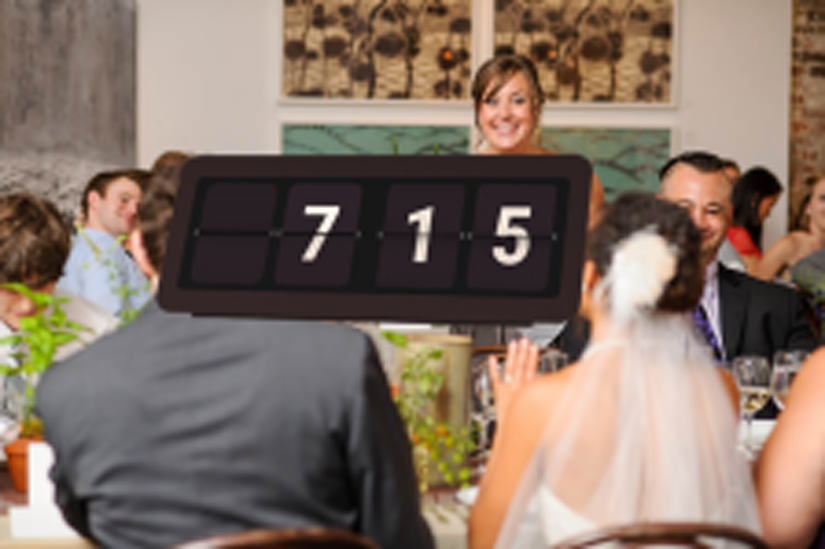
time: **7:15**
